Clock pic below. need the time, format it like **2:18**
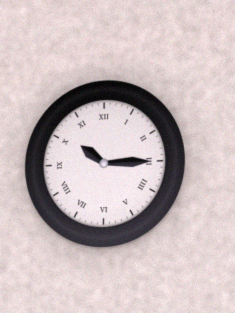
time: **10:15**
